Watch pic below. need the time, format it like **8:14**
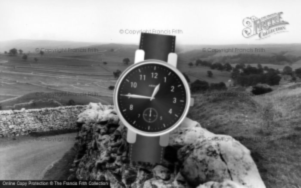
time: **12:45**
